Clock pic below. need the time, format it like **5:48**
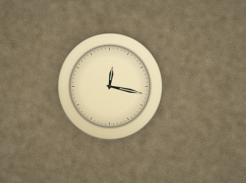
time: **12:17**
